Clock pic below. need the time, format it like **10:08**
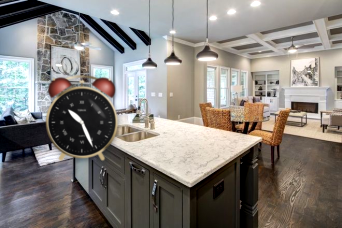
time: **10:26**
